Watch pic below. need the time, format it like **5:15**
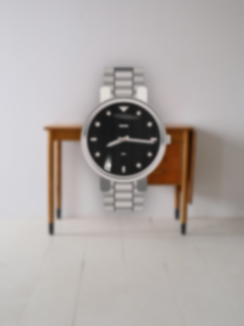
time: **8:16**
